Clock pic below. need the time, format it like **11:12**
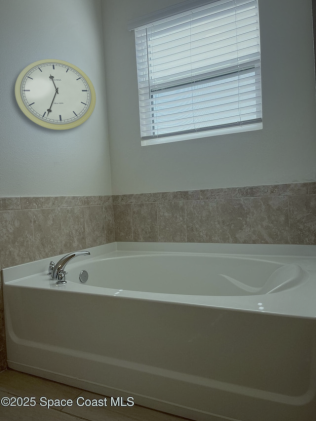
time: **11:34**
